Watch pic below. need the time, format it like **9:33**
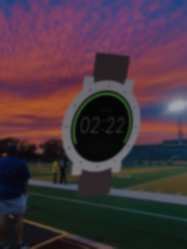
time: **2:22**
